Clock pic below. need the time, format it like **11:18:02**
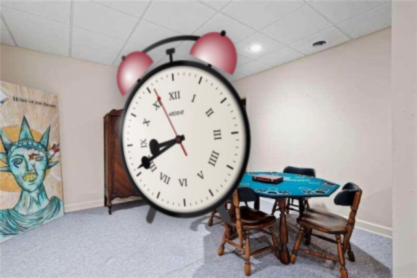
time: **8:40:56**
